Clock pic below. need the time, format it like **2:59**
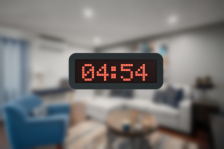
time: **4:54**
